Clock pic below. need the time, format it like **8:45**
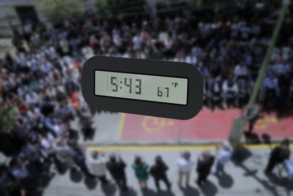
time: **5:43**
